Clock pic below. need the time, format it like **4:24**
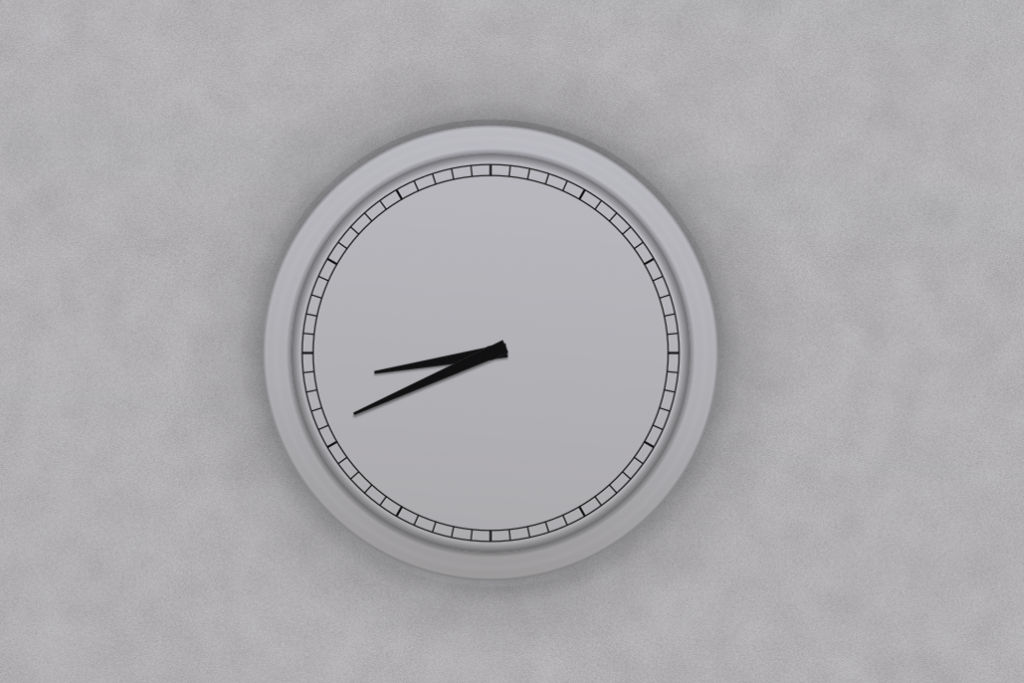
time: **8:41**
